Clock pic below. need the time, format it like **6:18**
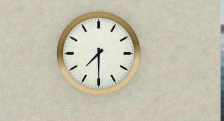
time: **7:30**
